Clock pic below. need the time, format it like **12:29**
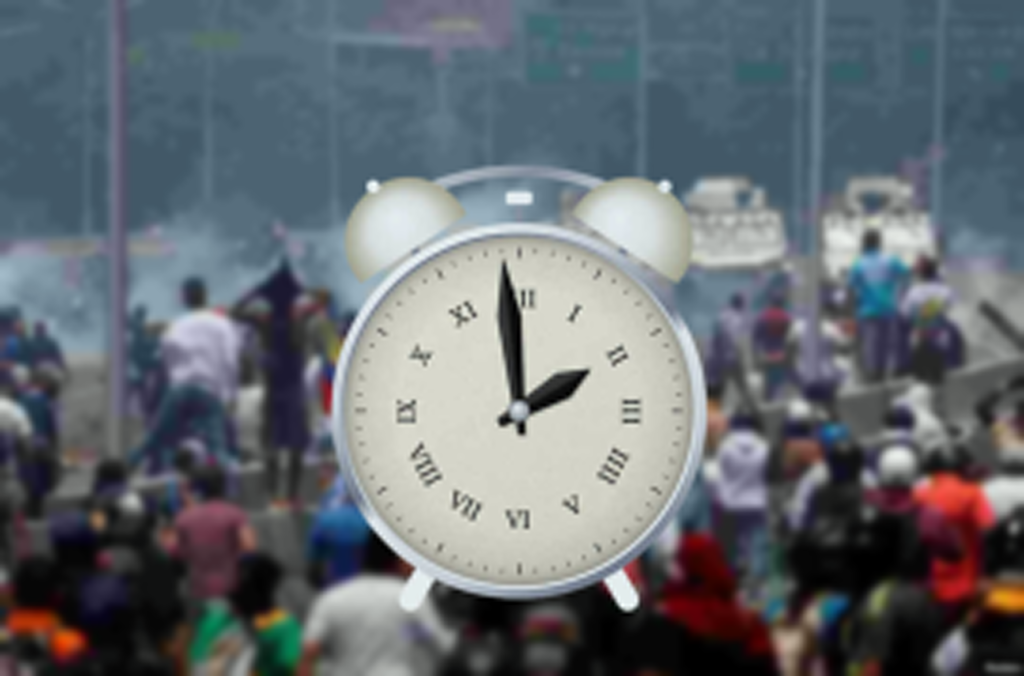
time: **1:59**
